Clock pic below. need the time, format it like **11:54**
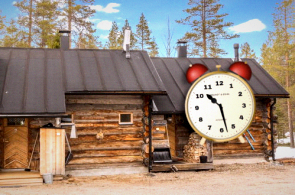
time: **10:28**
